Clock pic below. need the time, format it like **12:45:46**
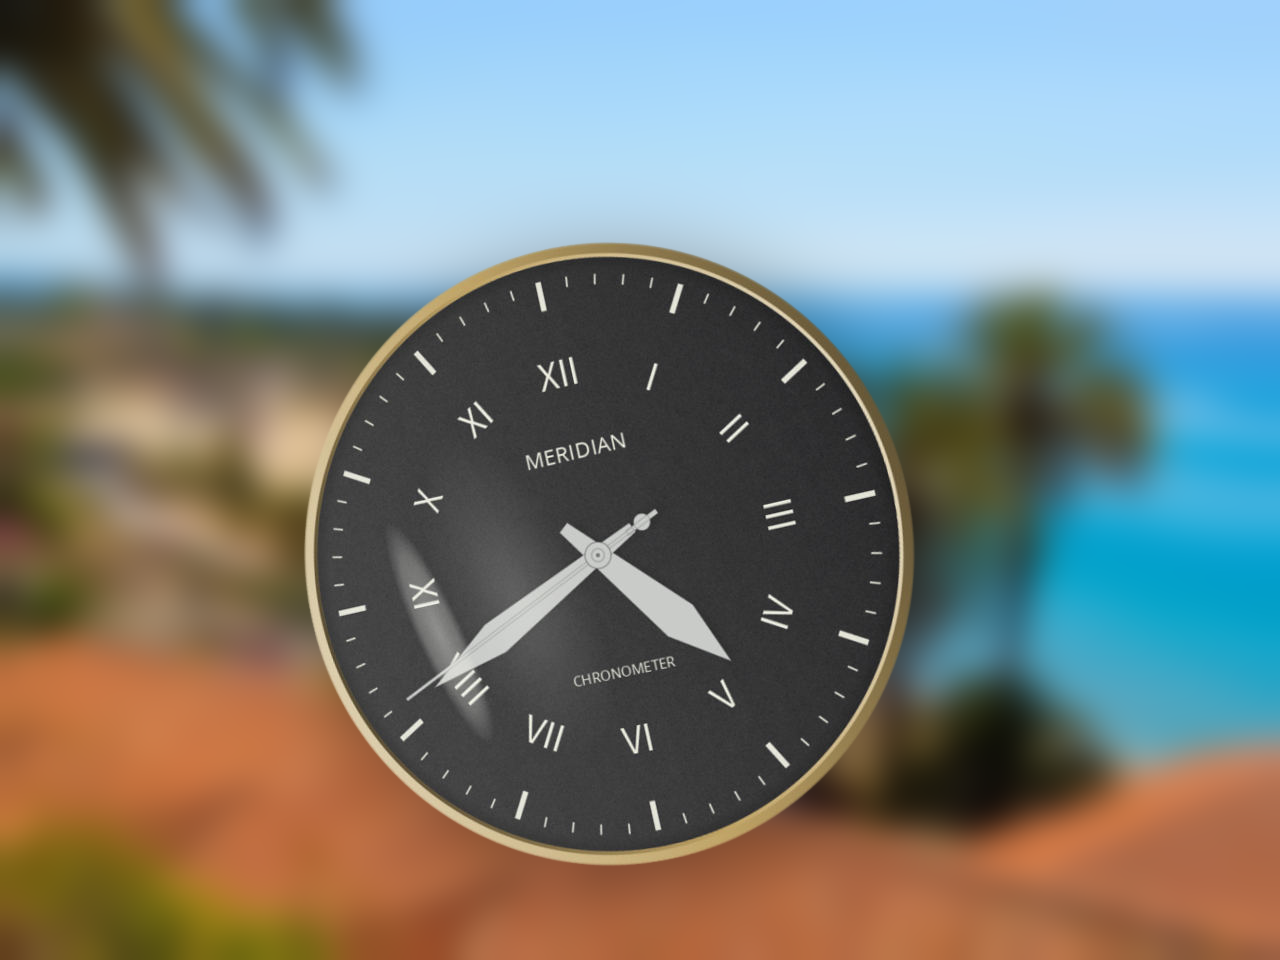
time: **4:40:41**
